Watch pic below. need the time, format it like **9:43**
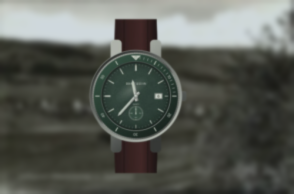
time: **11:37**
